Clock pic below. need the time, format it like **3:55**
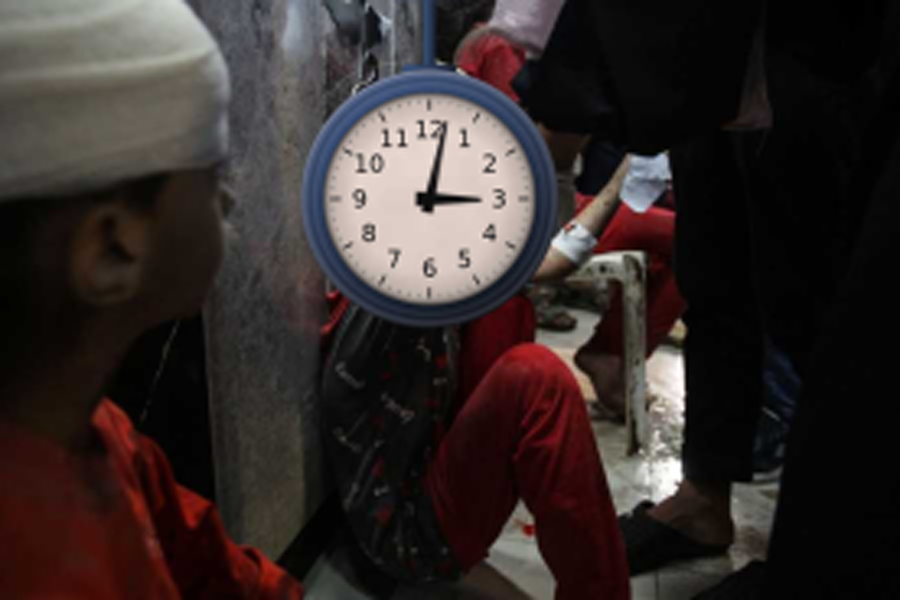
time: **3:02**
